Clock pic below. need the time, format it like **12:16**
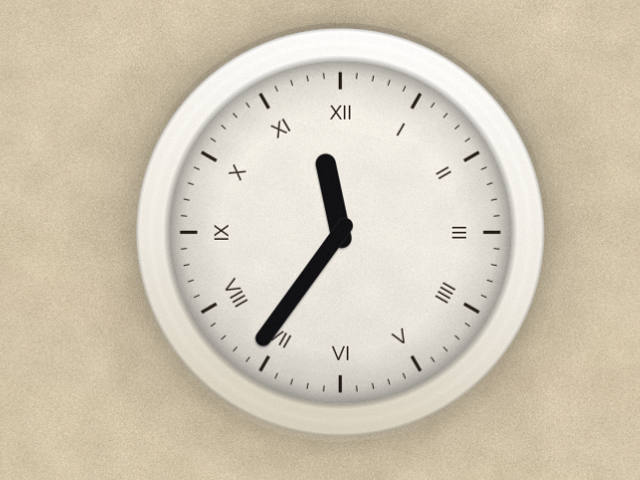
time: **11:36**
